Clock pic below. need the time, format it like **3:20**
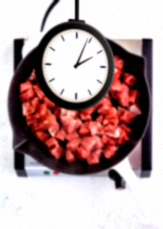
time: **2:04**
